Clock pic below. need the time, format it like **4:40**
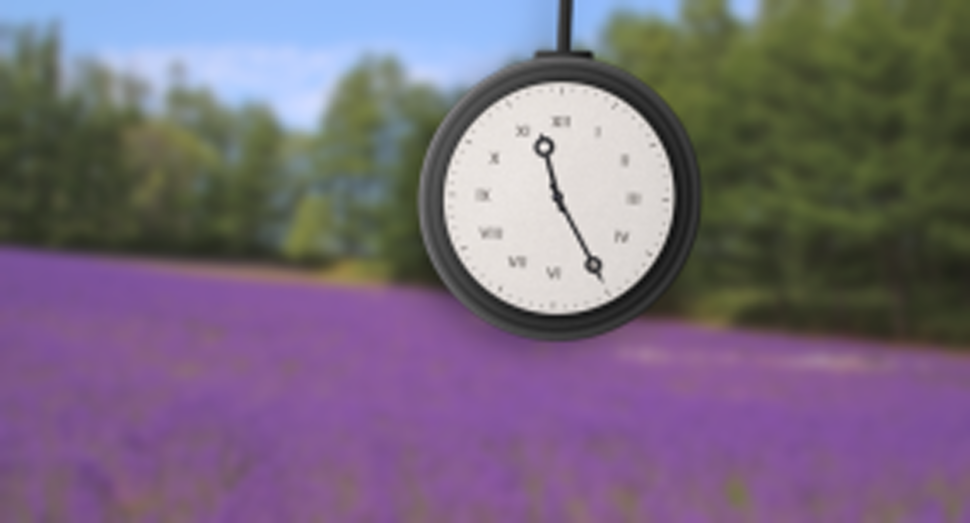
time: **11:25**
